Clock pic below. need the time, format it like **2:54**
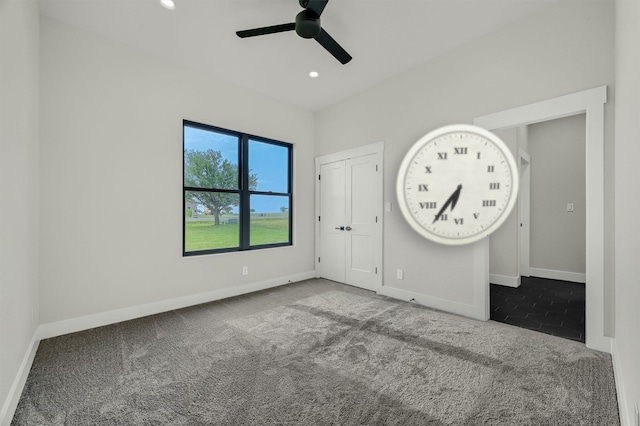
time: **6:36**
